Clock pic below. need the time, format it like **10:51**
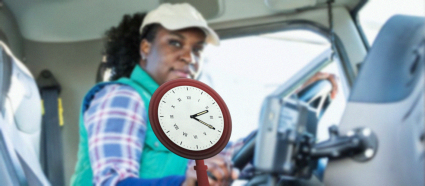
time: **2:20**
